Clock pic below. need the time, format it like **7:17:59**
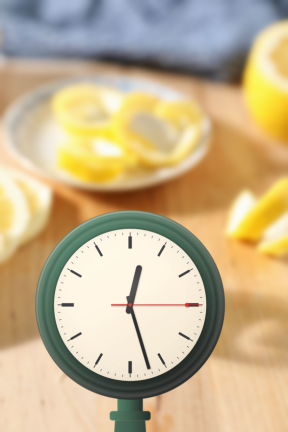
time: **12:27:15**
